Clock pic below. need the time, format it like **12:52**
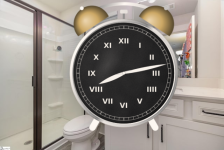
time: **8:13**
